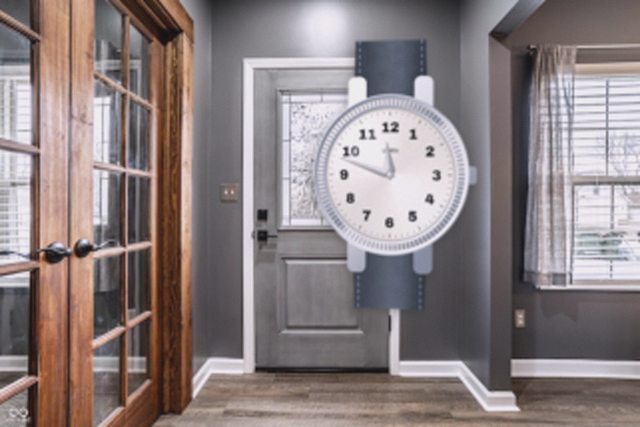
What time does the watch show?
11:48
